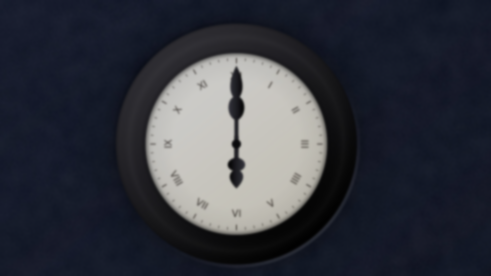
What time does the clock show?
6:00
